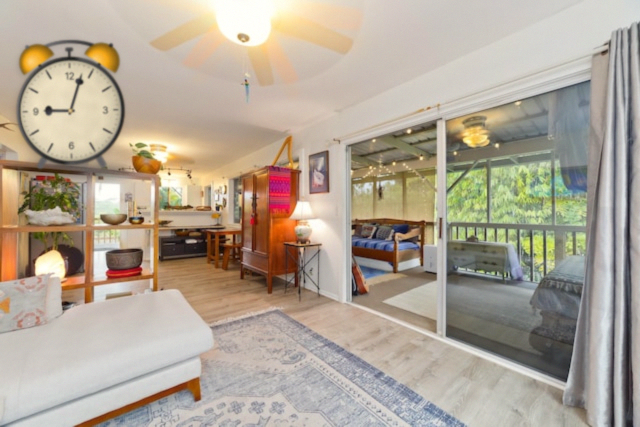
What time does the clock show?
9:03
